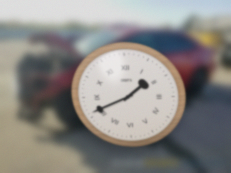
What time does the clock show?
1:41
